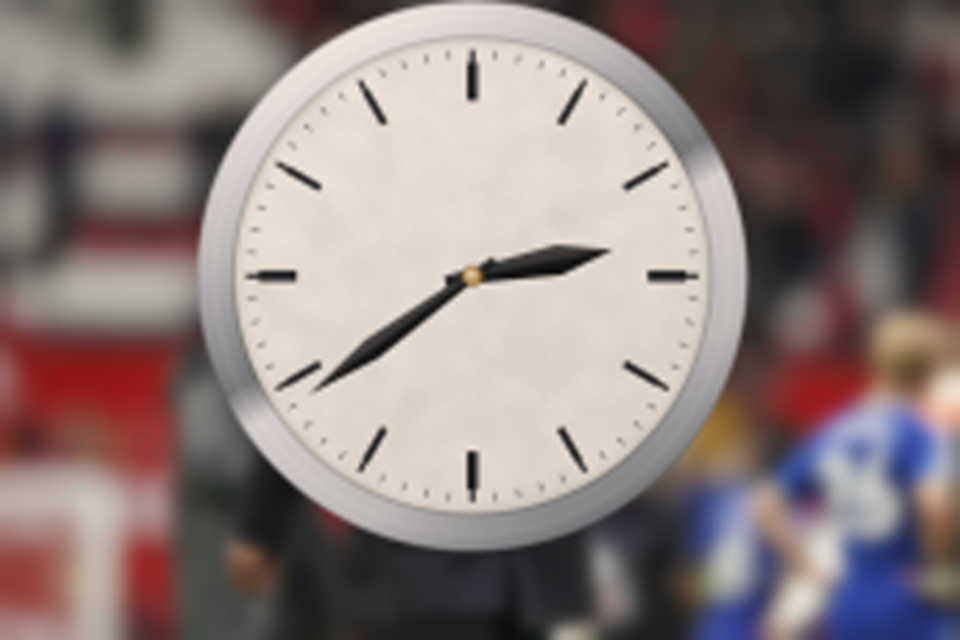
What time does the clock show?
2:39
